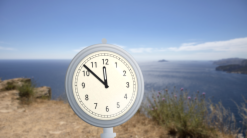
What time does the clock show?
11:52
